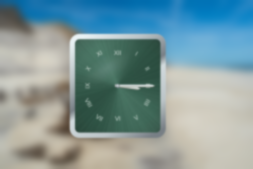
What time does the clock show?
3:15
